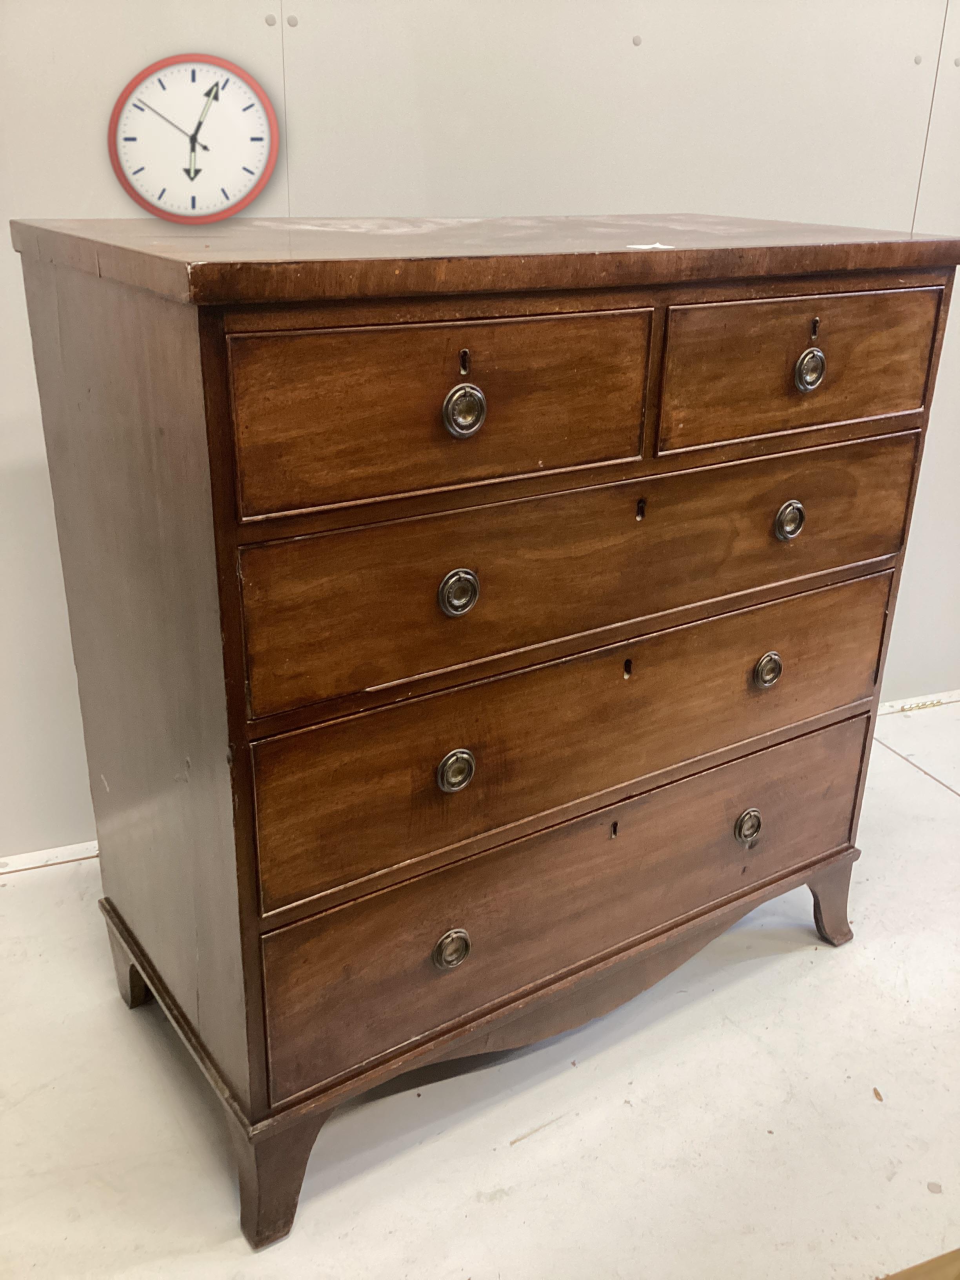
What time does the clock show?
6:03:51
